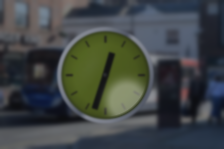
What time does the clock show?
12:33
